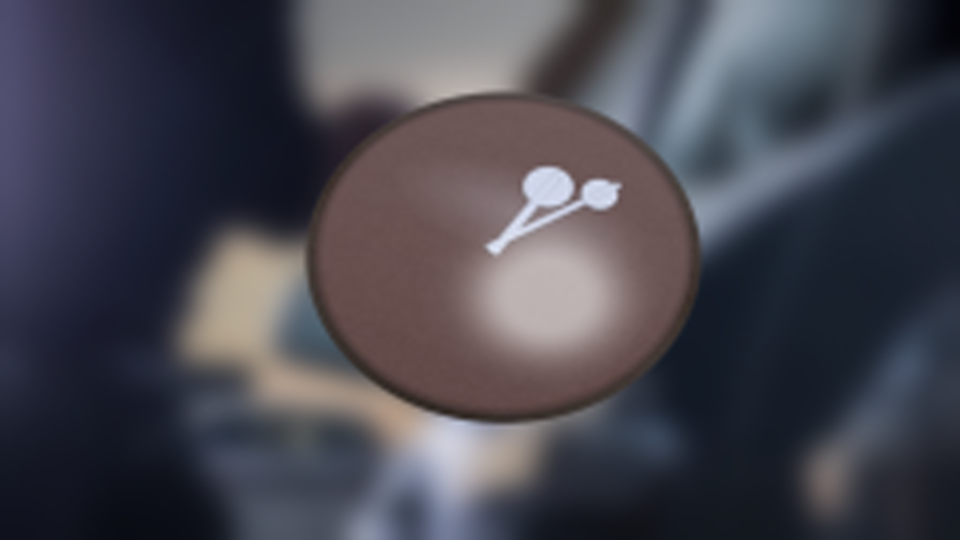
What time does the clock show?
1:10
